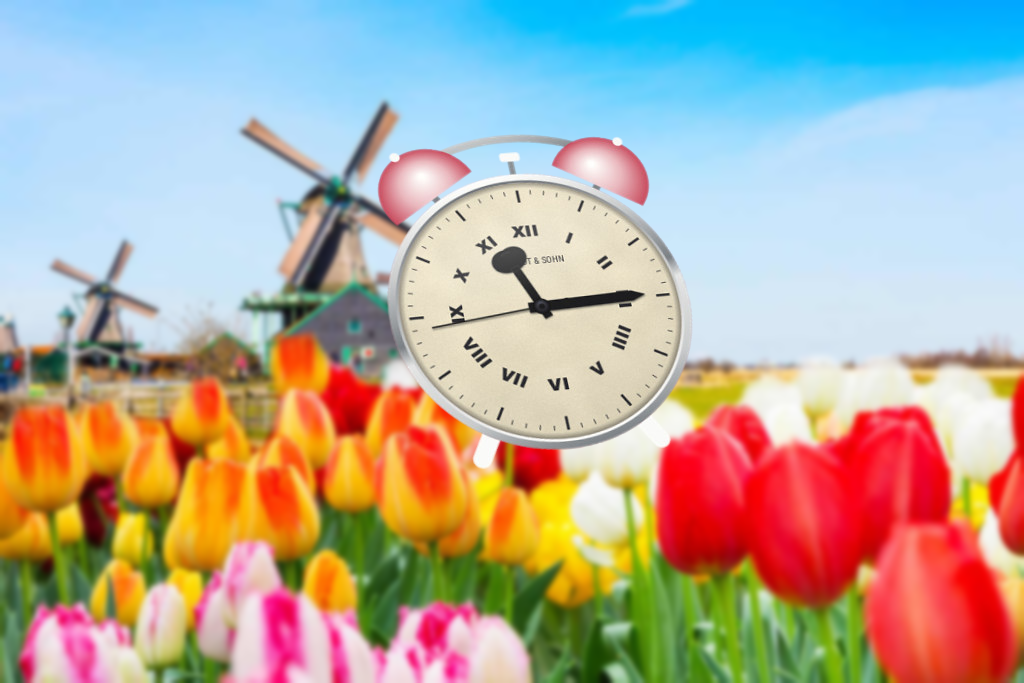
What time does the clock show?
11:14:44
